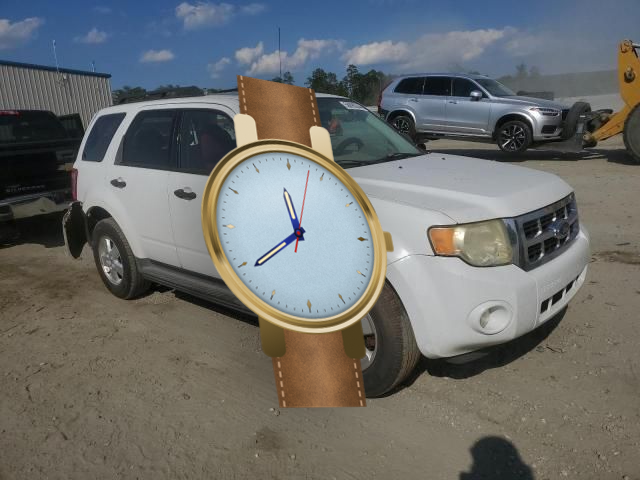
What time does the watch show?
11:39:03
